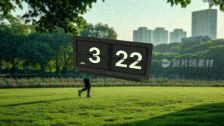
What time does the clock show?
3:22
